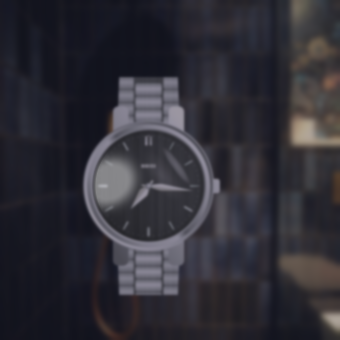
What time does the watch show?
7:16
